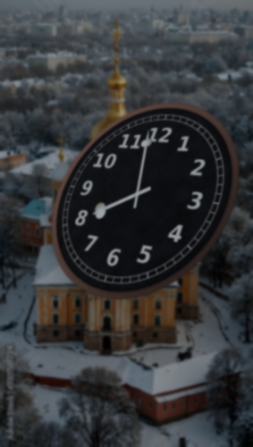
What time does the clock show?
7:58
